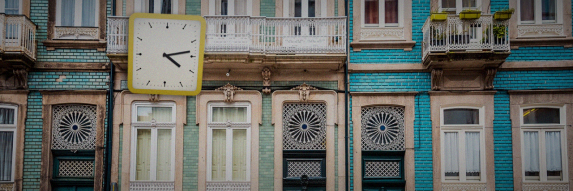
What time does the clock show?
4:13
